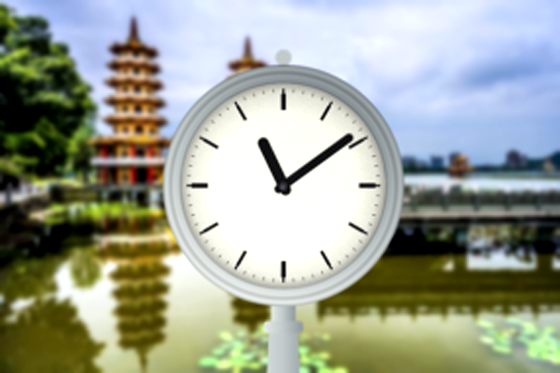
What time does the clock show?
11:09
